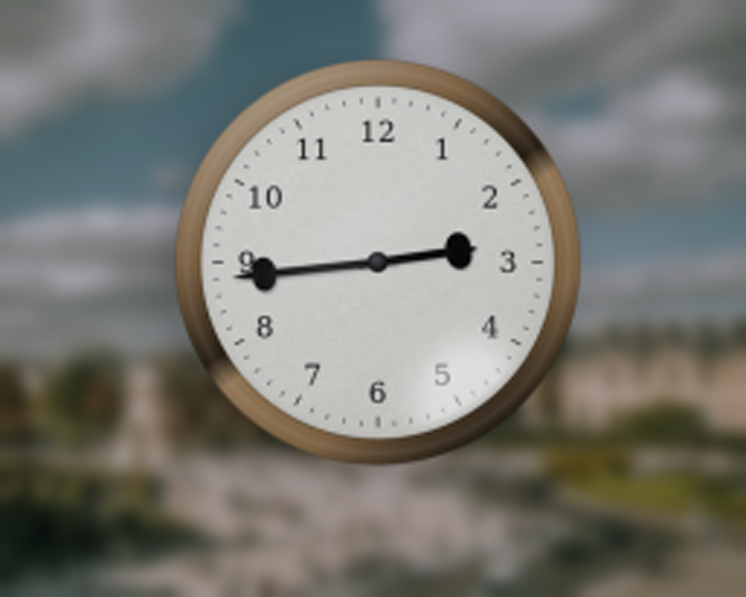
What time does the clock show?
2:44
